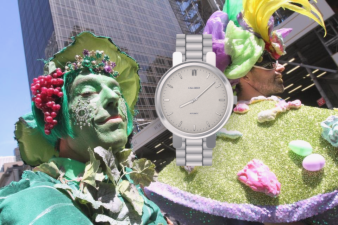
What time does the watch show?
8:08
